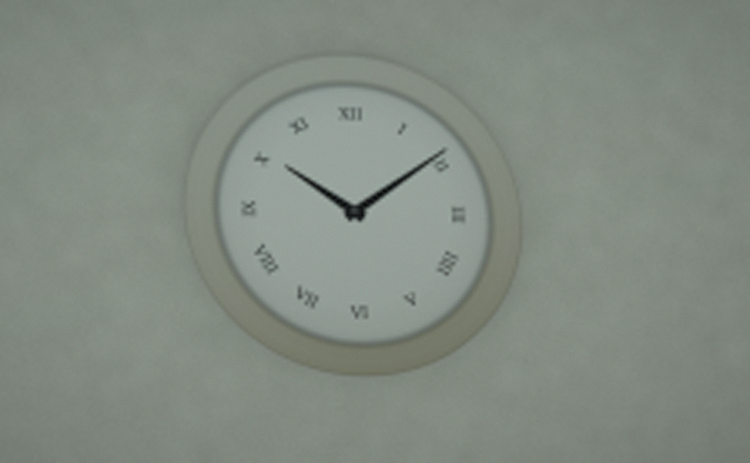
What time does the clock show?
10:09
